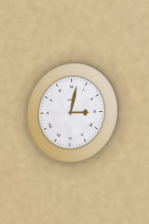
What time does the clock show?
3:02
